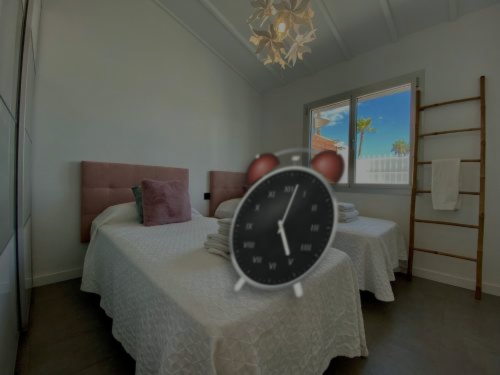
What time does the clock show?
5:02
